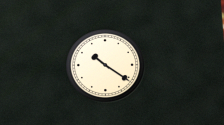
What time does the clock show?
10:21
